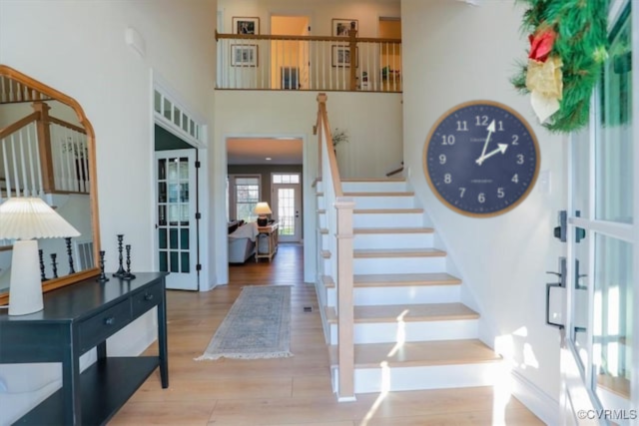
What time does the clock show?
2:03
